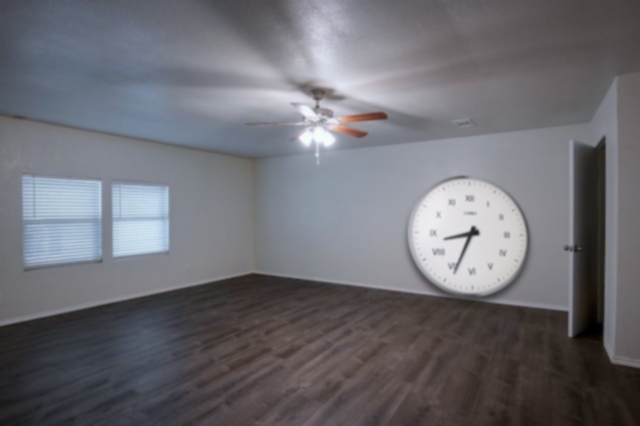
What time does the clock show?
8:34
